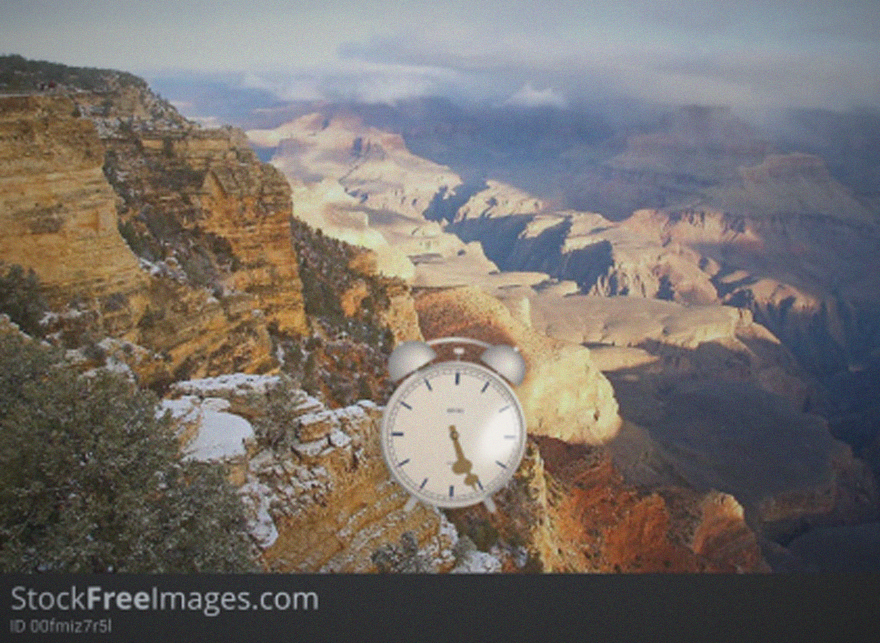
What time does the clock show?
5:26
